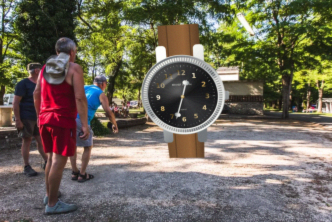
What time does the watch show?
12:33
